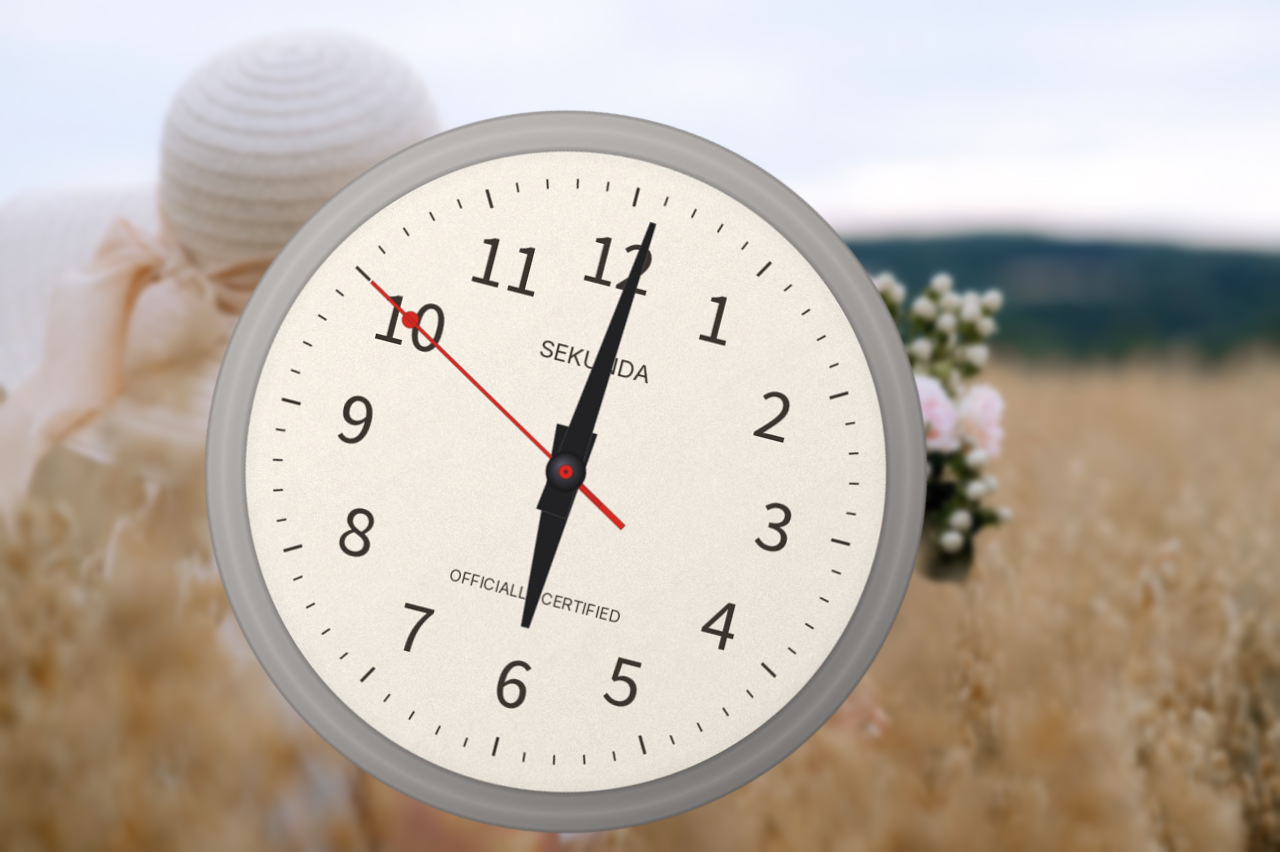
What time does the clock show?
6:00:50
